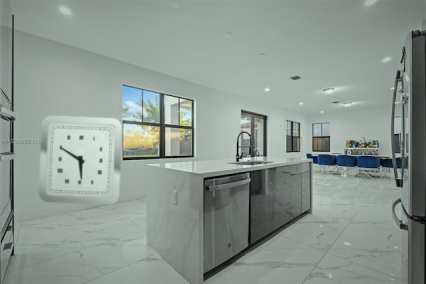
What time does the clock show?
5:50
